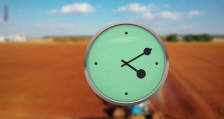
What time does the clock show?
4:10
